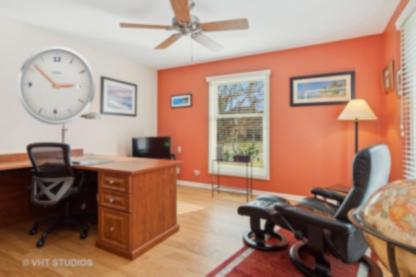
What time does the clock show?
2:52
